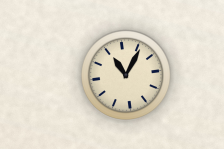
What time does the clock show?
11:06
